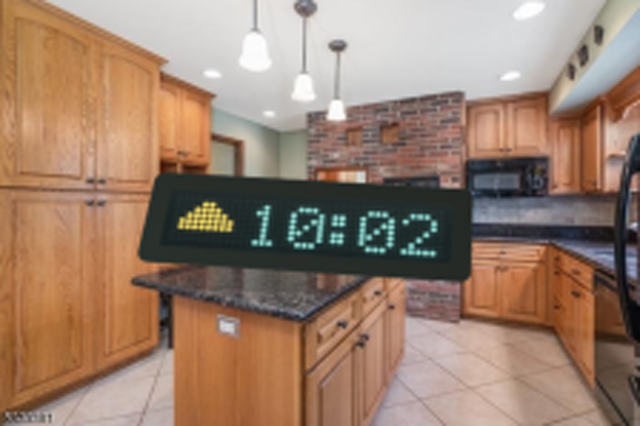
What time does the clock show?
10:02
